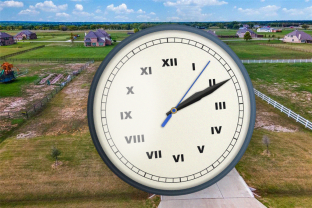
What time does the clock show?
2:11:07
